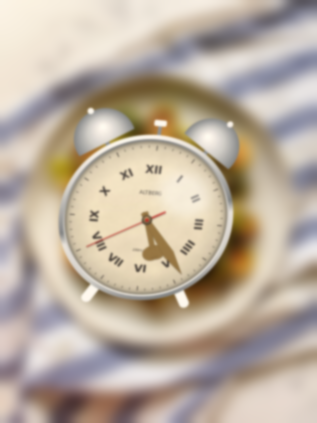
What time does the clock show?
5:23:40
